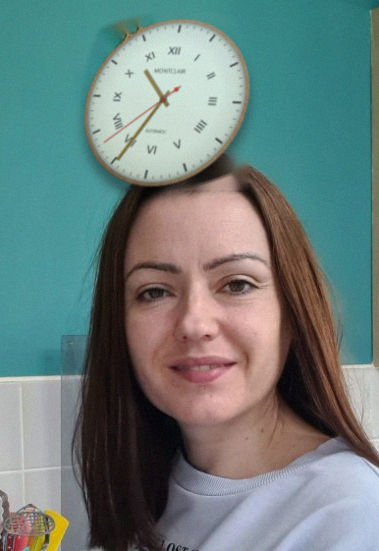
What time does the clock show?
10:34:38
